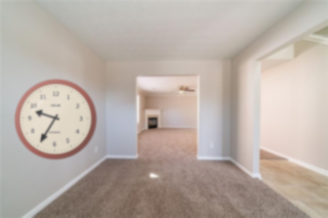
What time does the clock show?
9:35
